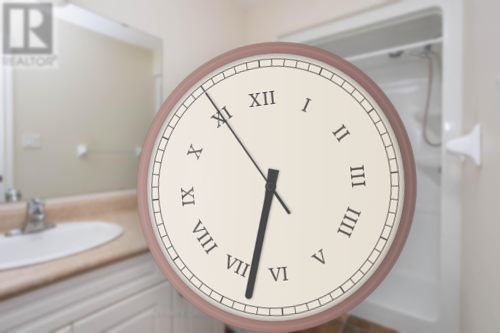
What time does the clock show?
6:32:55
